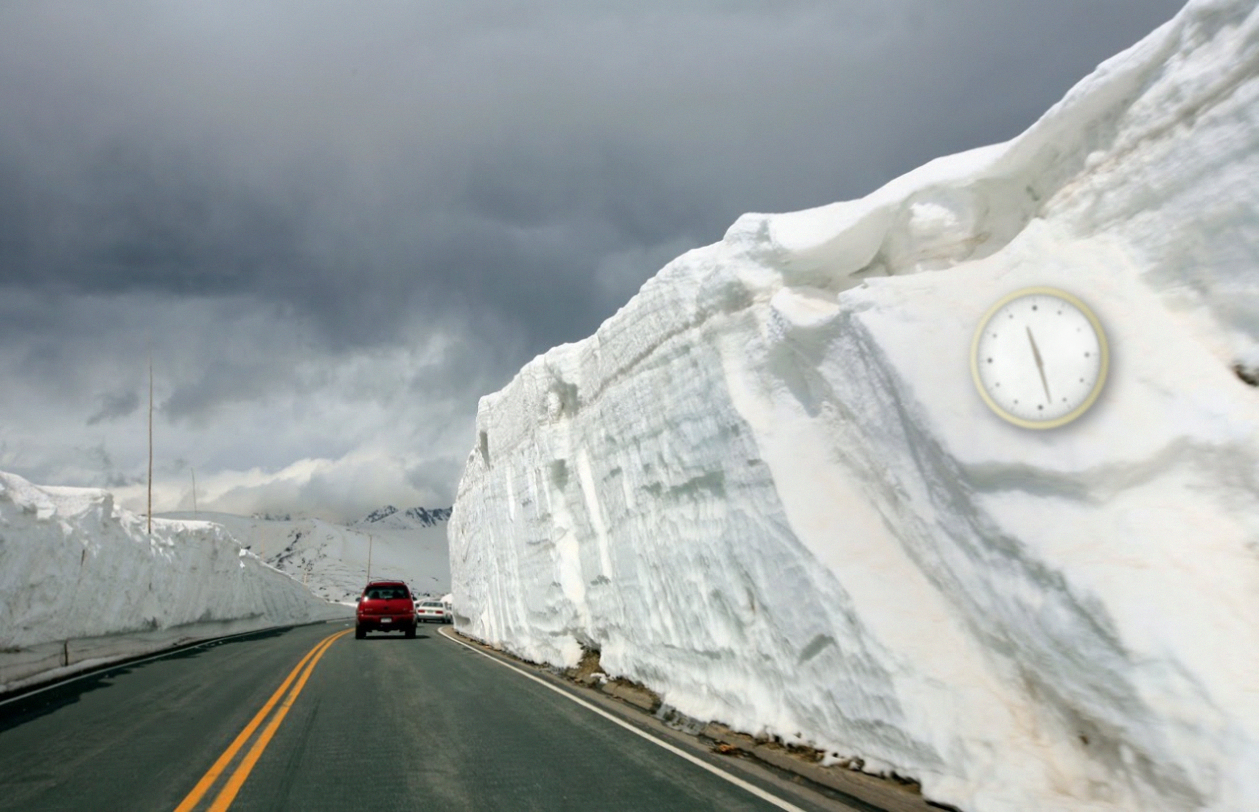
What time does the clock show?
11:28
